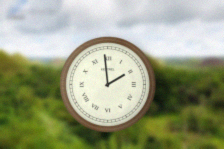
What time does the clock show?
1:59
